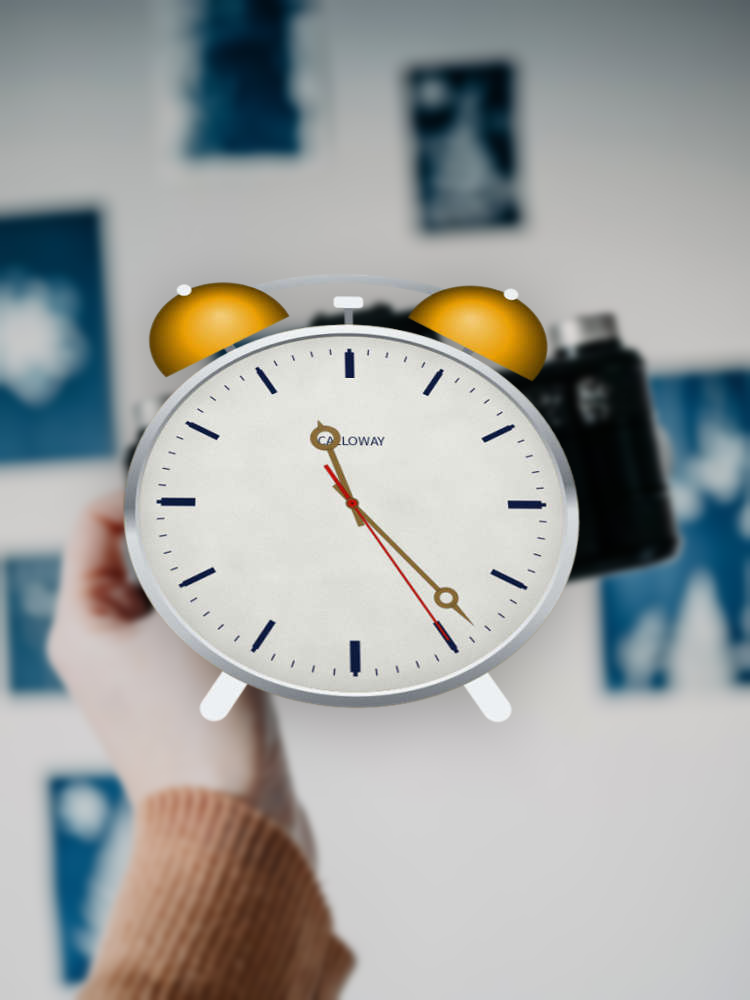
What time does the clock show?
11:23:25
